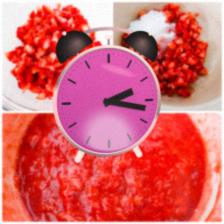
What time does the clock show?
2:17
